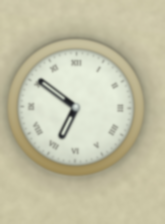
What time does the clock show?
6:51
